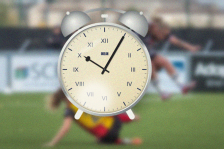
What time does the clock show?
10:05
